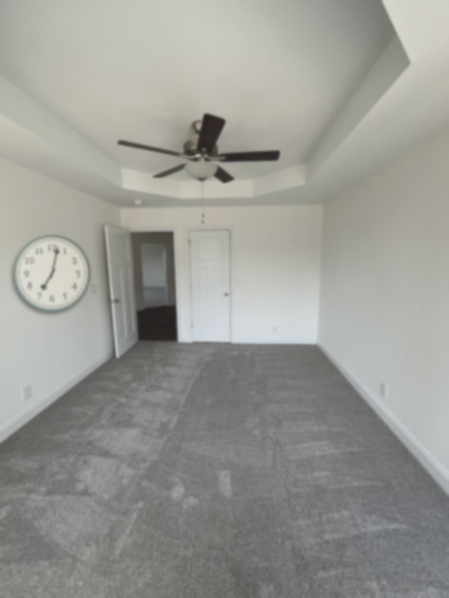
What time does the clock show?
7:02
